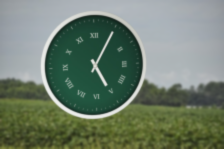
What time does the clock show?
5:05
